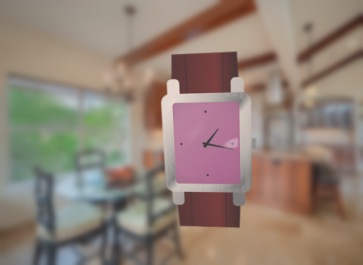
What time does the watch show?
1:17
